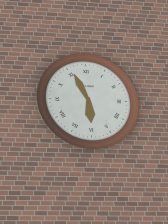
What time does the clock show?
5:56
